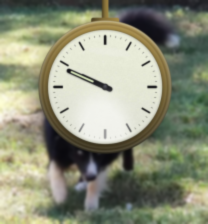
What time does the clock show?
9:49
